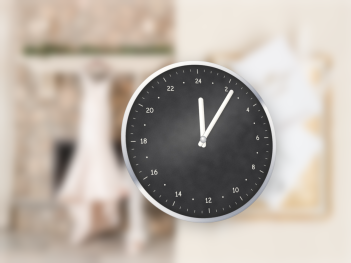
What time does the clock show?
0:06
